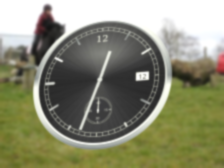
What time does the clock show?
12:33
